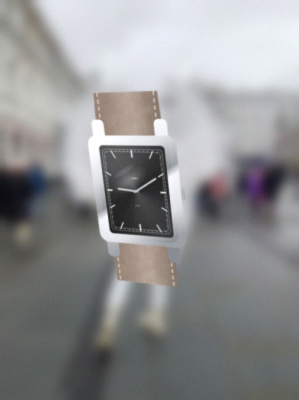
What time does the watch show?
9:10
